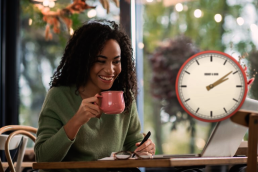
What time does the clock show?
2:09
